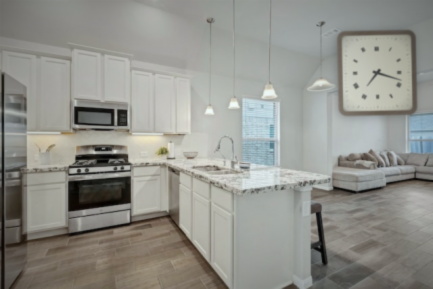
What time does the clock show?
7:18
